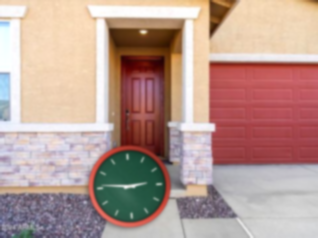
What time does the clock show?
2:46
